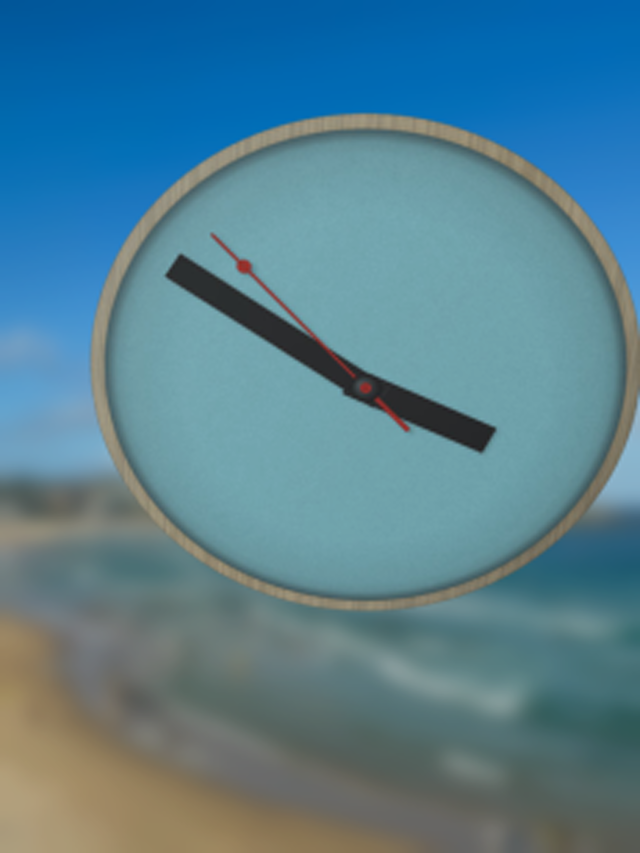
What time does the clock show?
3:50:53
